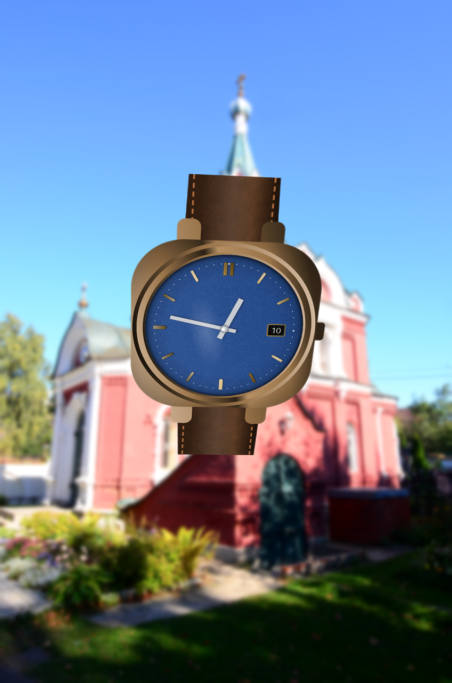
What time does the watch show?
12:47
